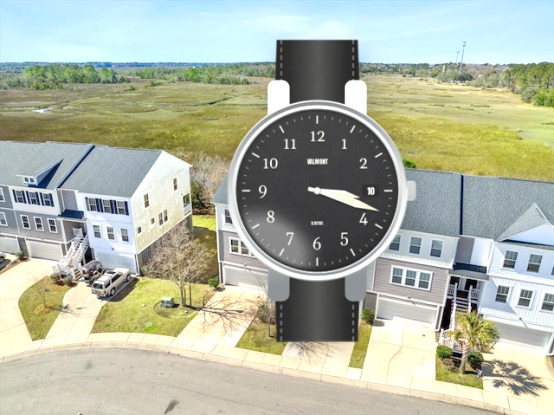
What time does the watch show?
3:18
